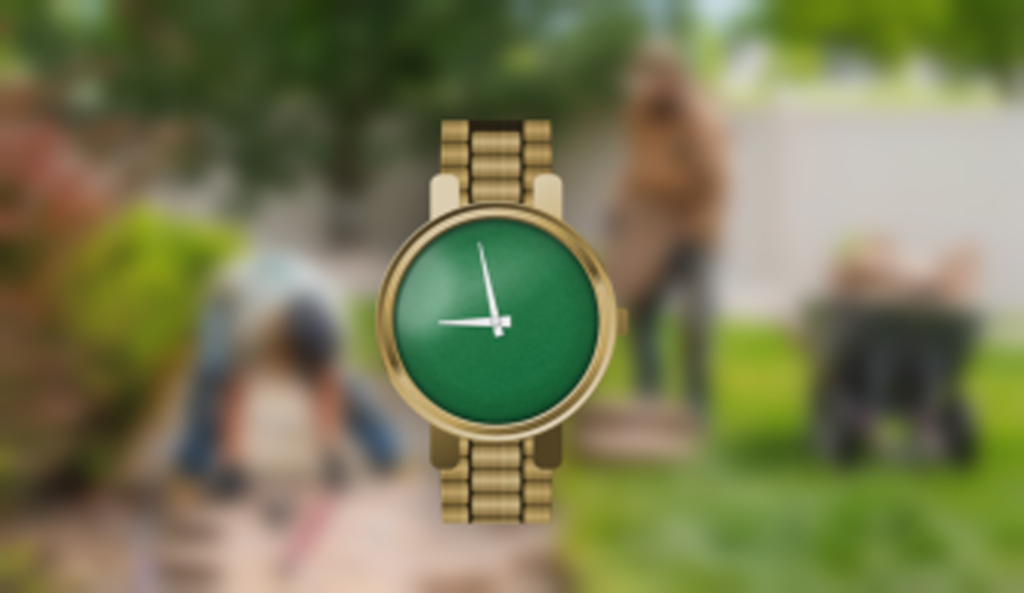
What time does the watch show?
8:58
